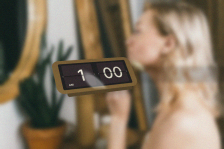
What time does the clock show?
1:00
